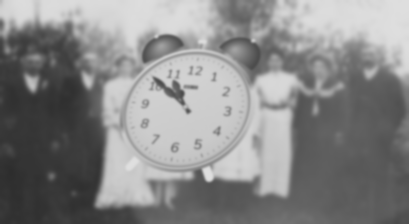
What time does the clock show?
10:51
